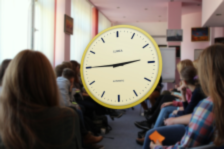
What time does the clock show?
2:45
